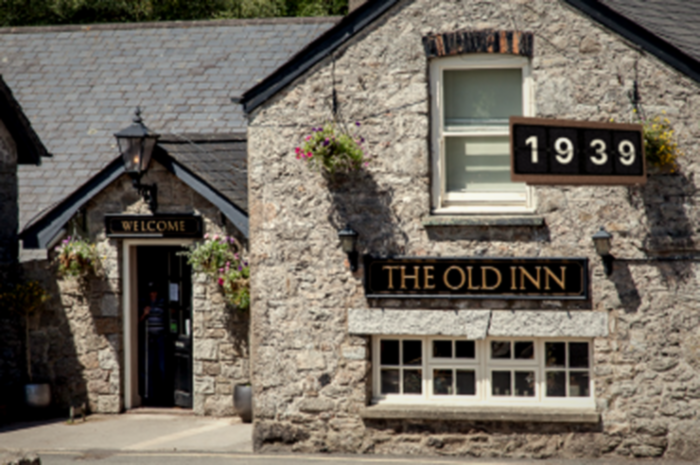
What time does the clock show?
19:39
